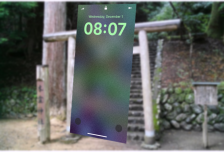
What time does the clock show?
8:07
